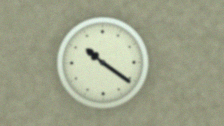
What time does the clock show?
10:21
